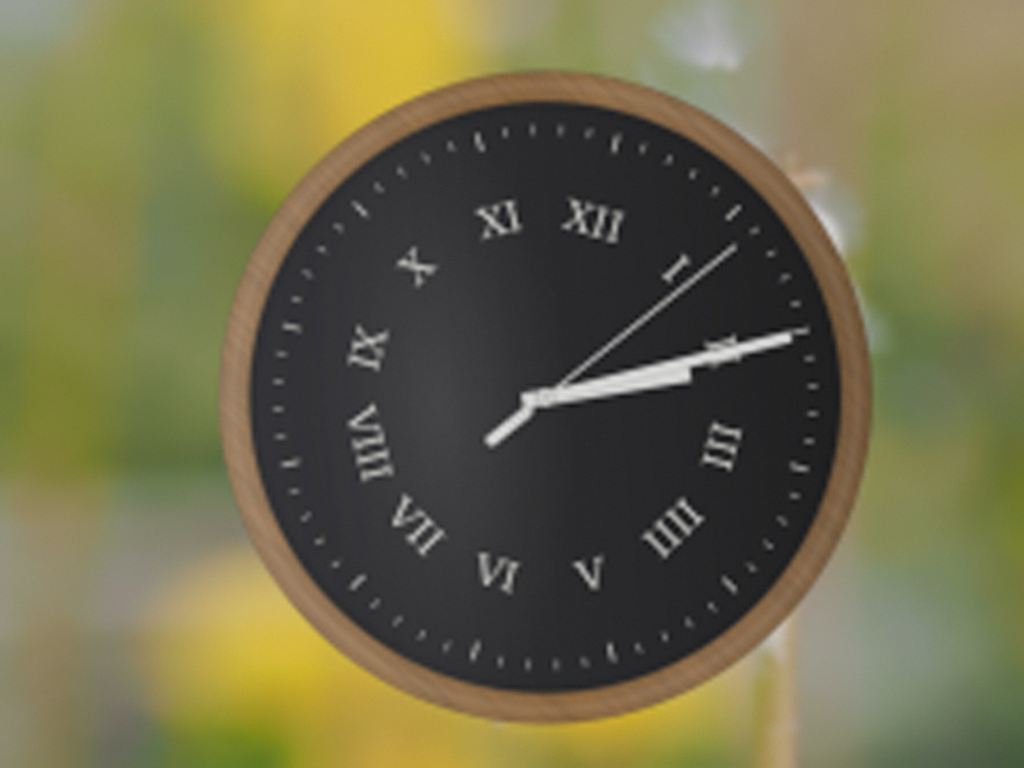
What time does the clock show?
2:10:06
